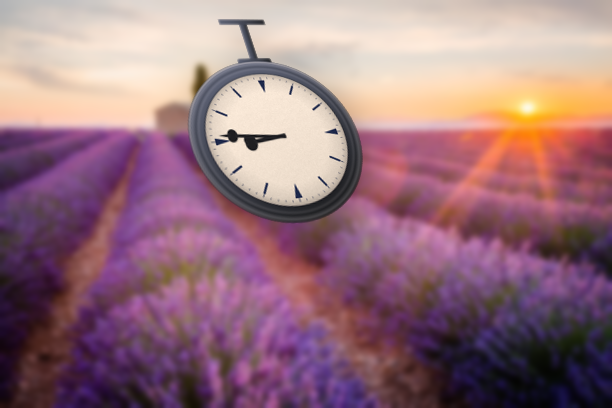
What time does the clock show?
8:46
